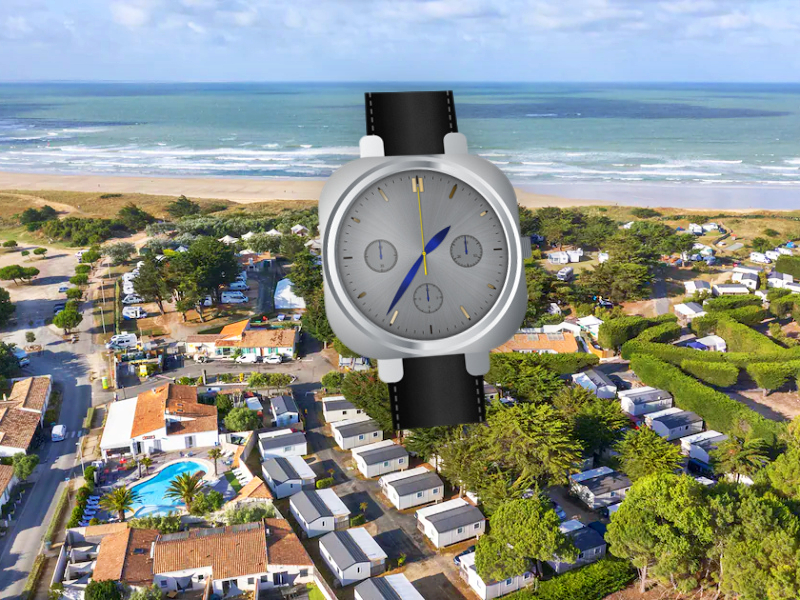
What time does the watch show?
1:36
